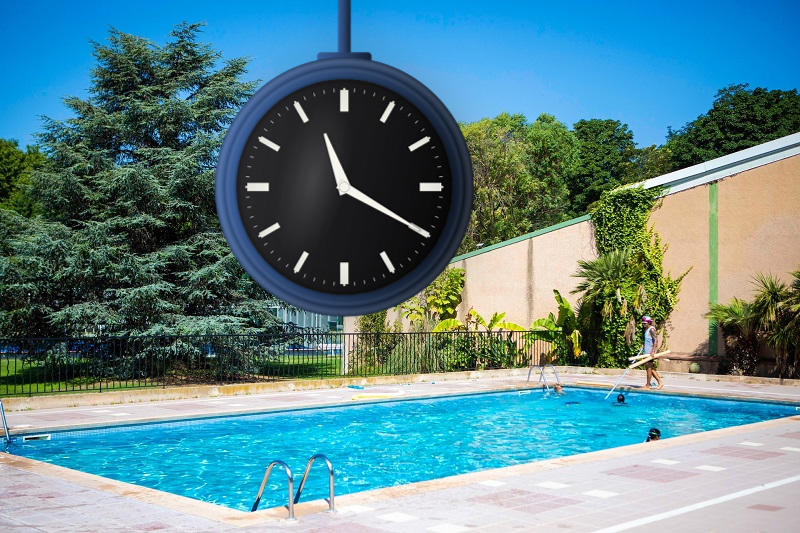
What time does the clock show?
11:20
